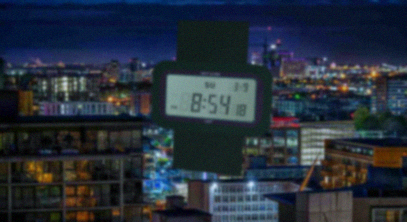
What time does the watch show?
8:54
